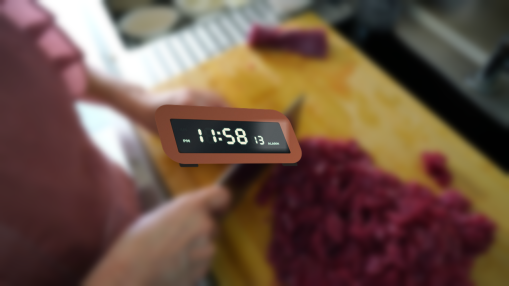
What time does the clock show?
11:58:13
